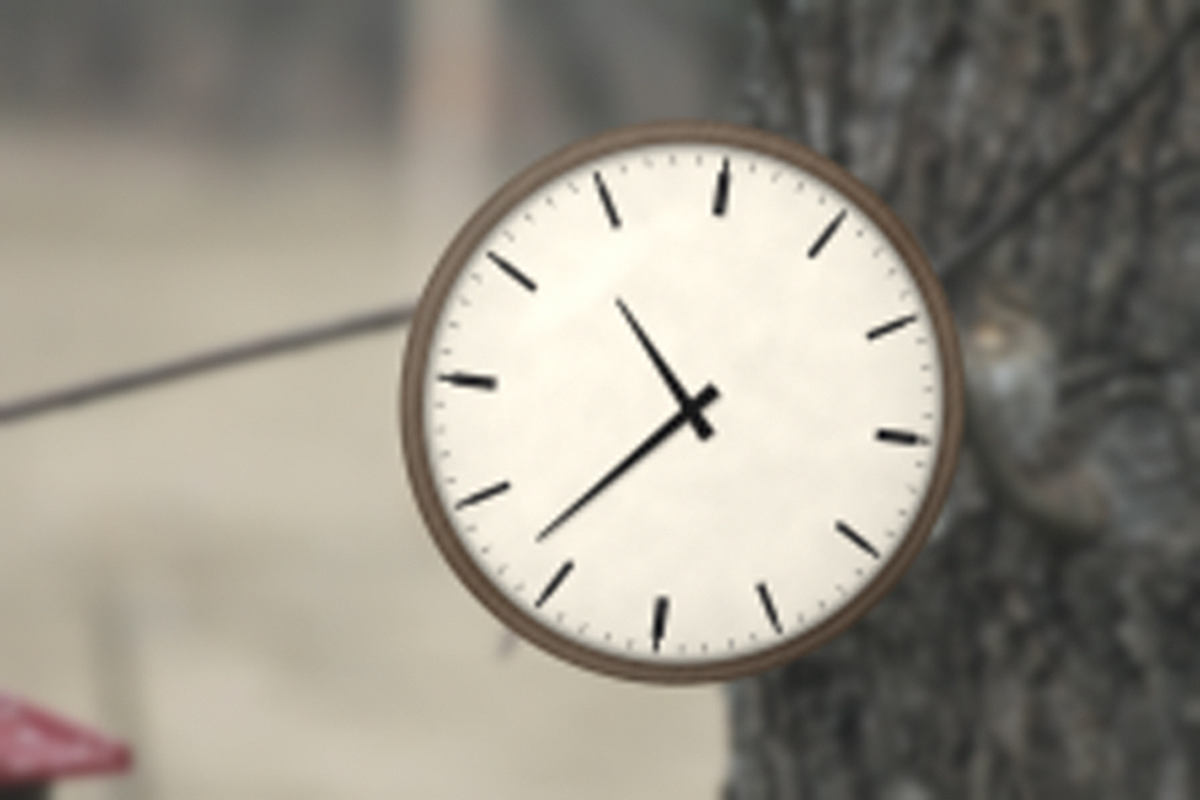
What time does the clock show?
10:37
